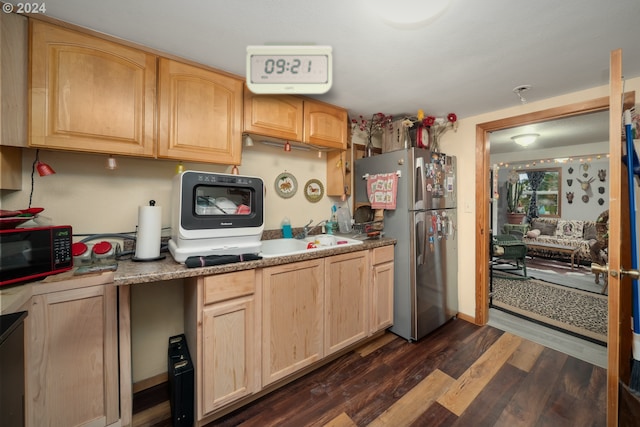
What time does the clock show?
9:21
